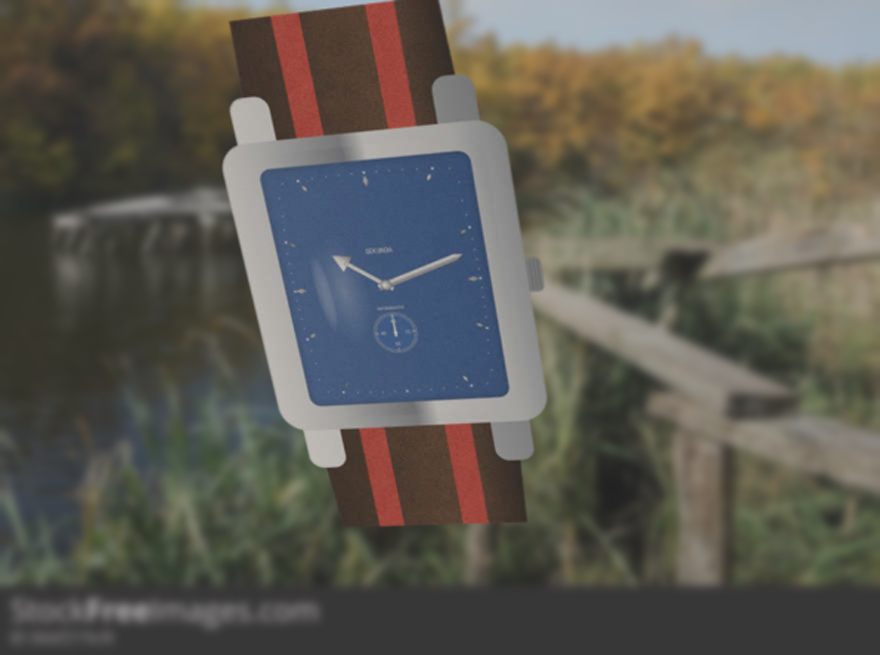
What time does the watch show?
10:12
